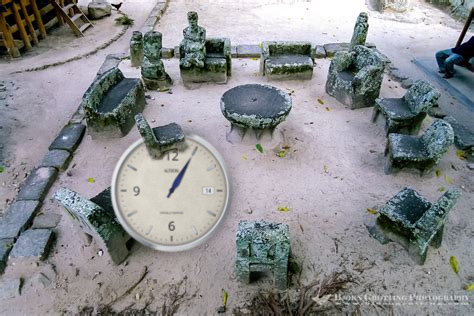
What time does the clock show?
1:05
